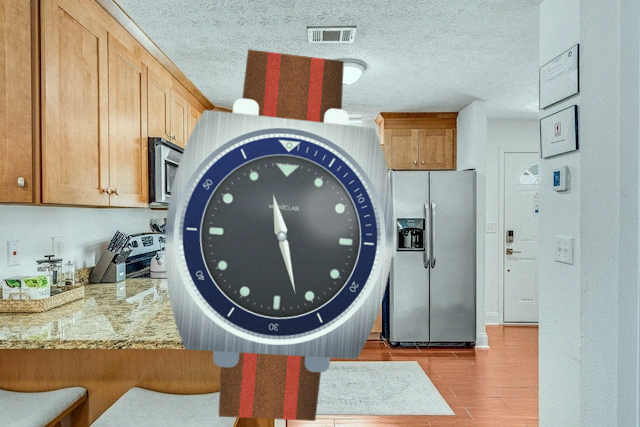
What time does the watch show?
11:27
